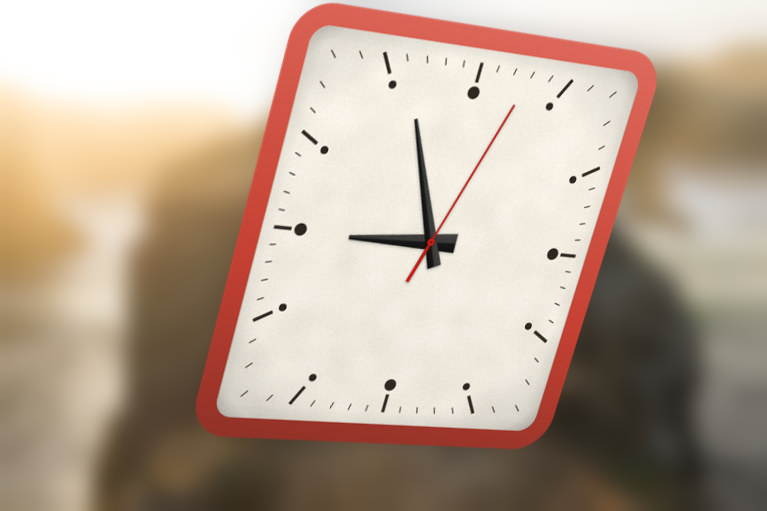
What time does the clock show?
8:56:03
